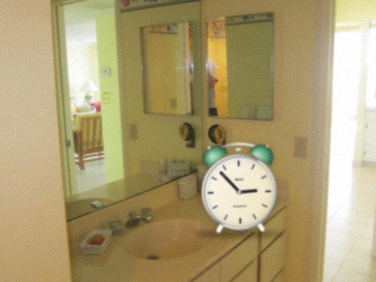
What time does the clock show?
2:53
